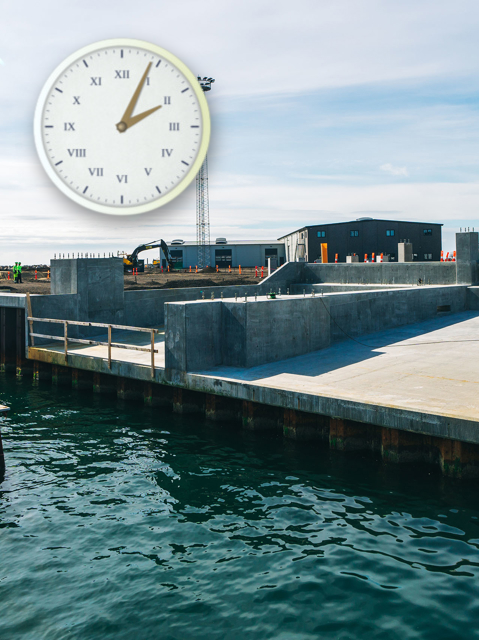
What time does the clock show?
2:04
